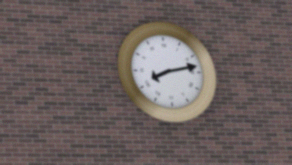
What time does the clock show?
8:13
